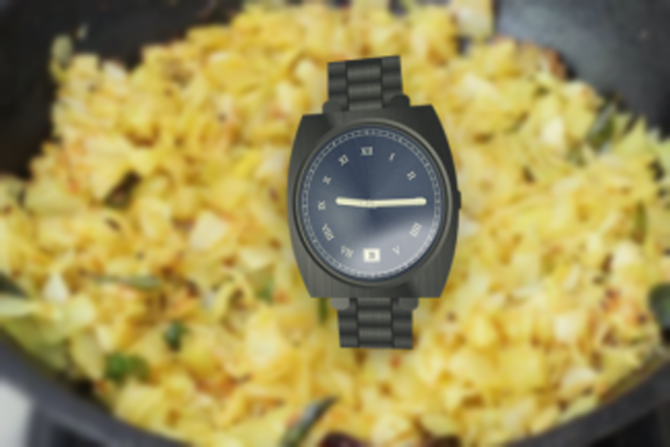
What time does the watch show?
9:15
